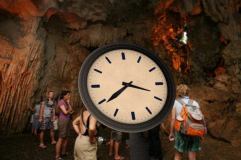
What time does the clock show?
3:39
